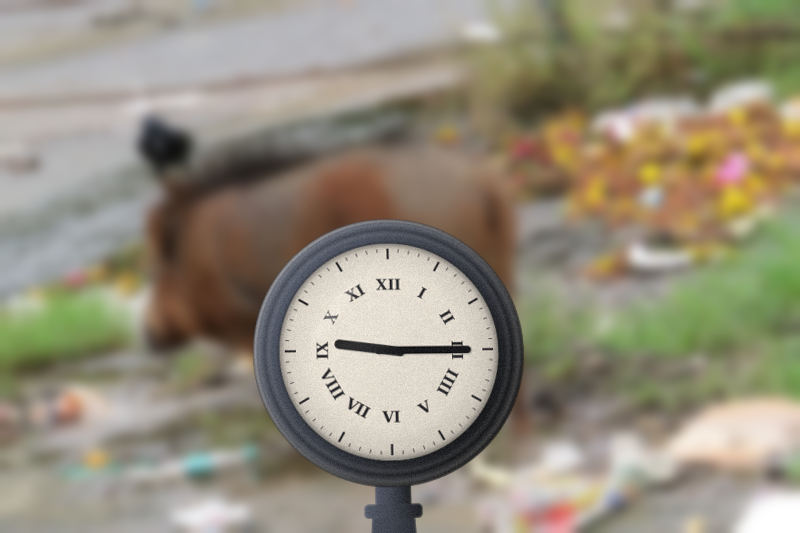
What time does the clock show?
9:15
